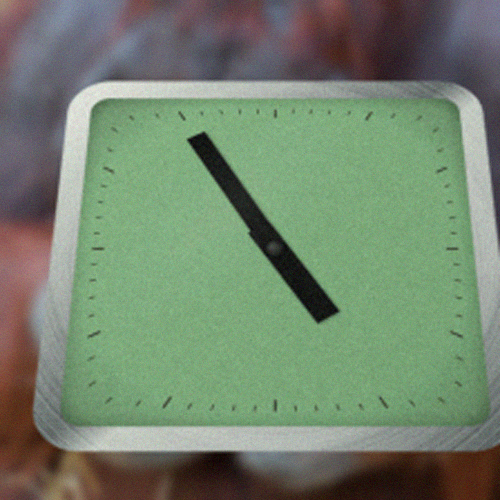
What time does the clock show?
4:55
